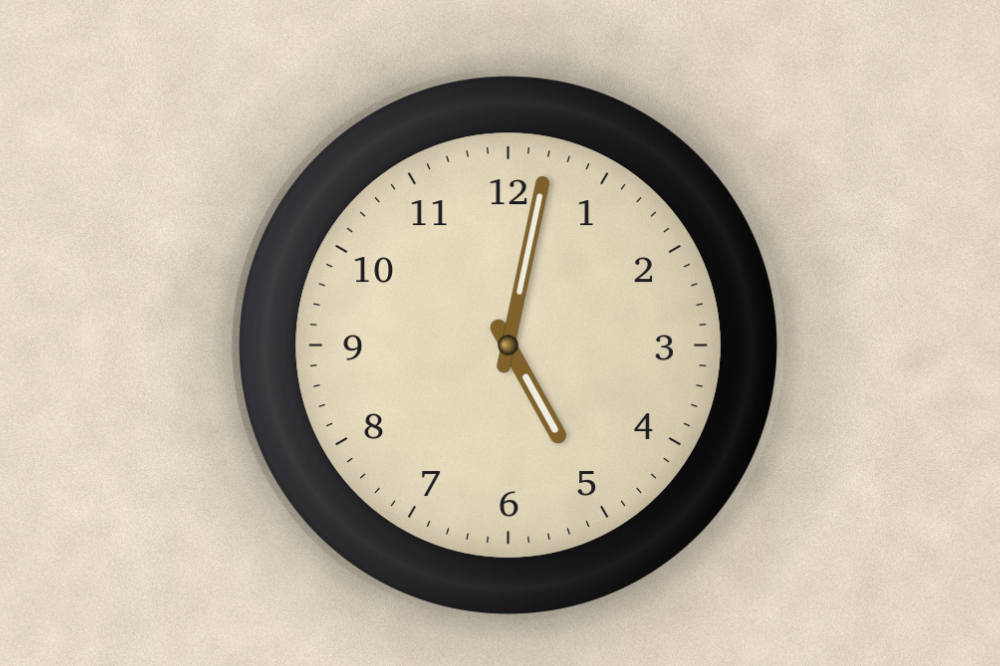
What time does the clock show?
5:02
